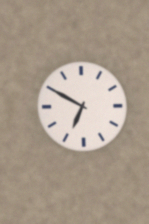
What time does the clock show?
6:50
